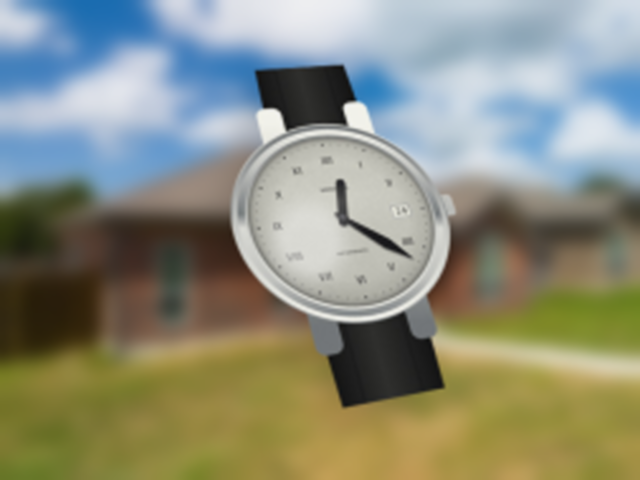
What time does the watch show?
12:22
